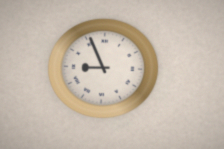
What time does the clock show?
8:56
